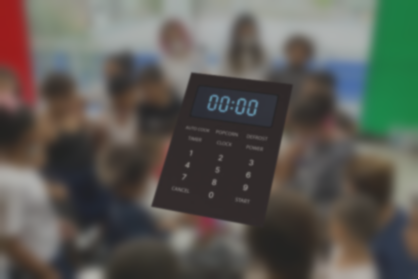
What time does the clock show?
0:00
